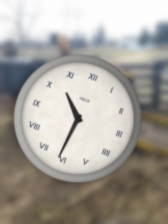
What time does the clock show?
10:31
